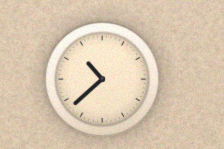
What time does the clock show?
10:38
